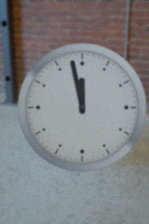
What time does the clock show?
11:58
